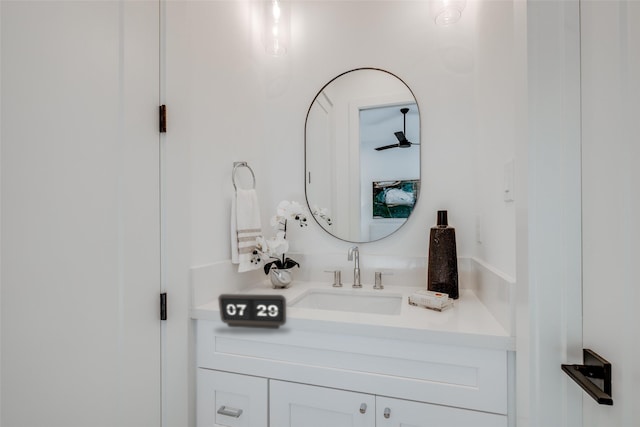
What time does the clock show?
7:29
